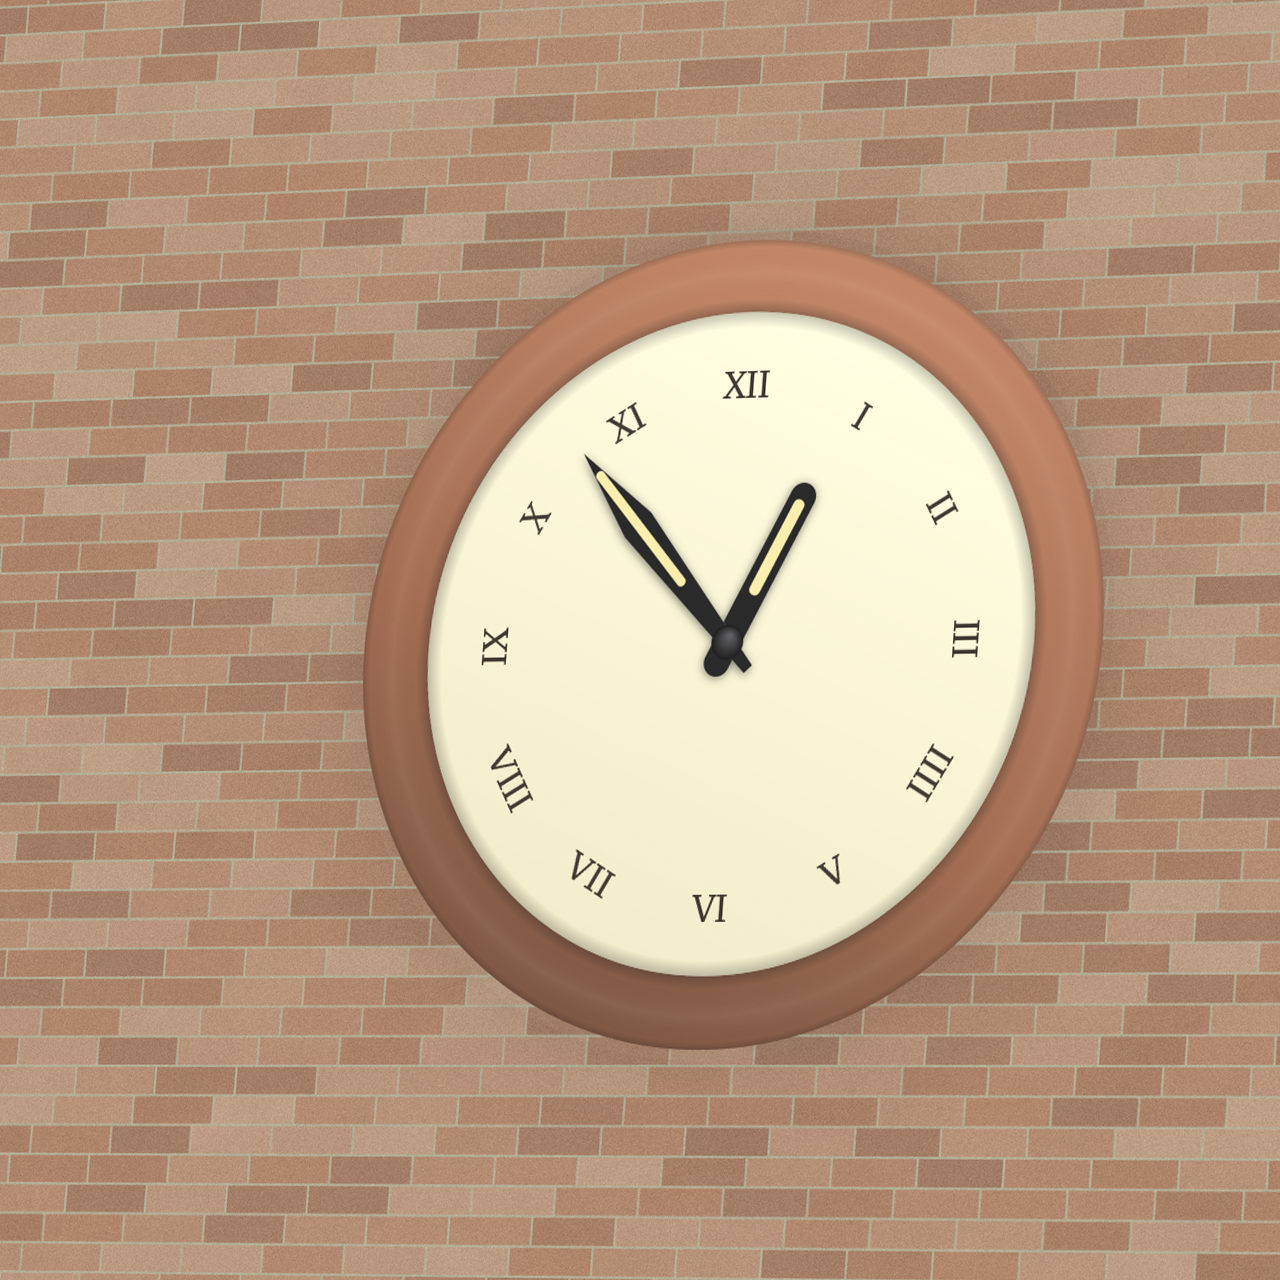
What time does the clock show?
12:53
